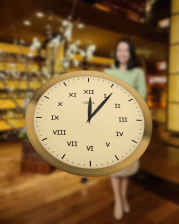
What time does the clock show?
12:06
